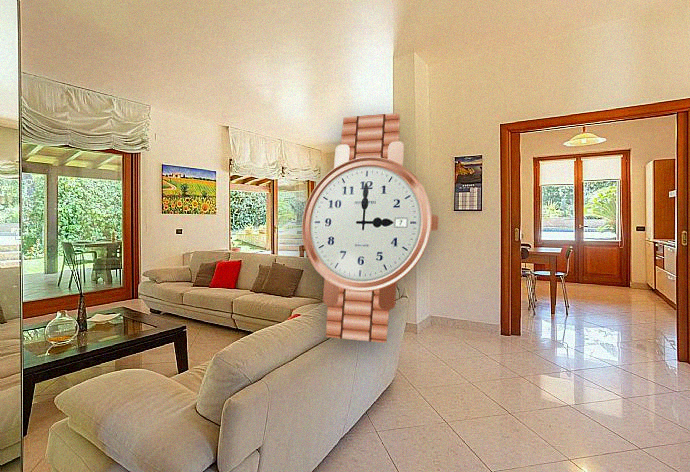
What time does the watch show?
3:00
